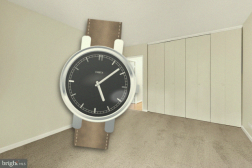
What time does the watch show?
5:08
